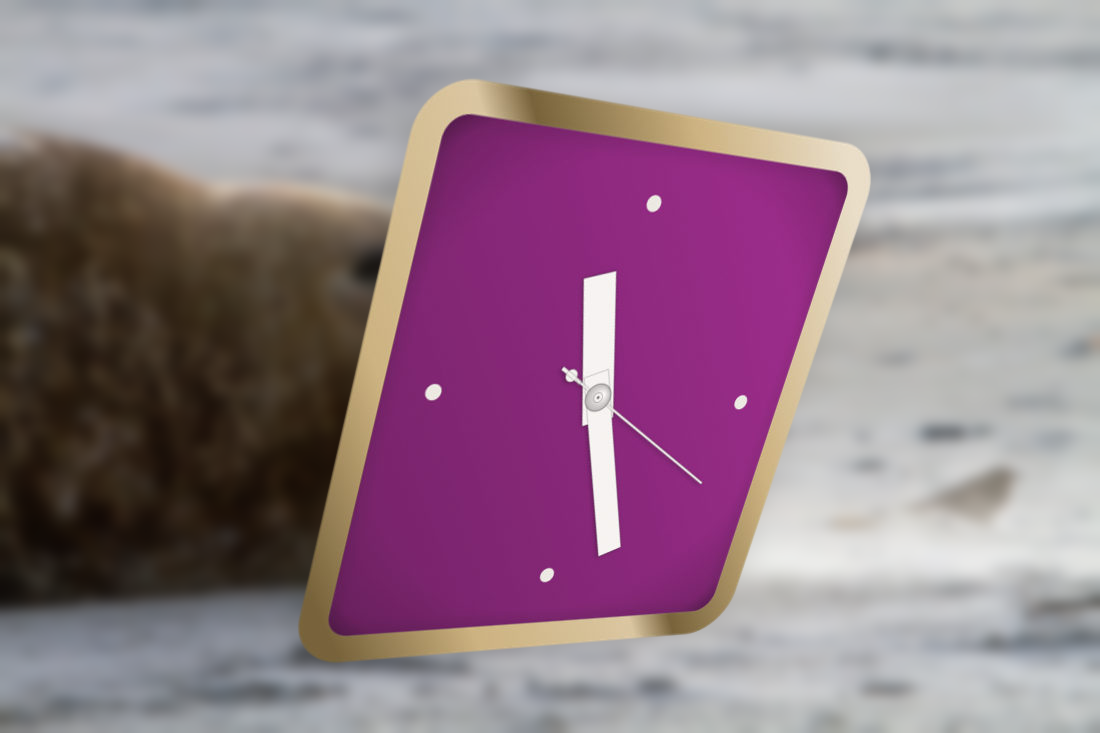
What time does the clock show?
11:26:20
